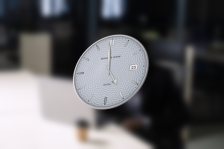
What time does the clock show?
4:59
